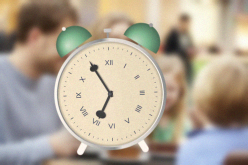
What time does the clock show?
6:55
